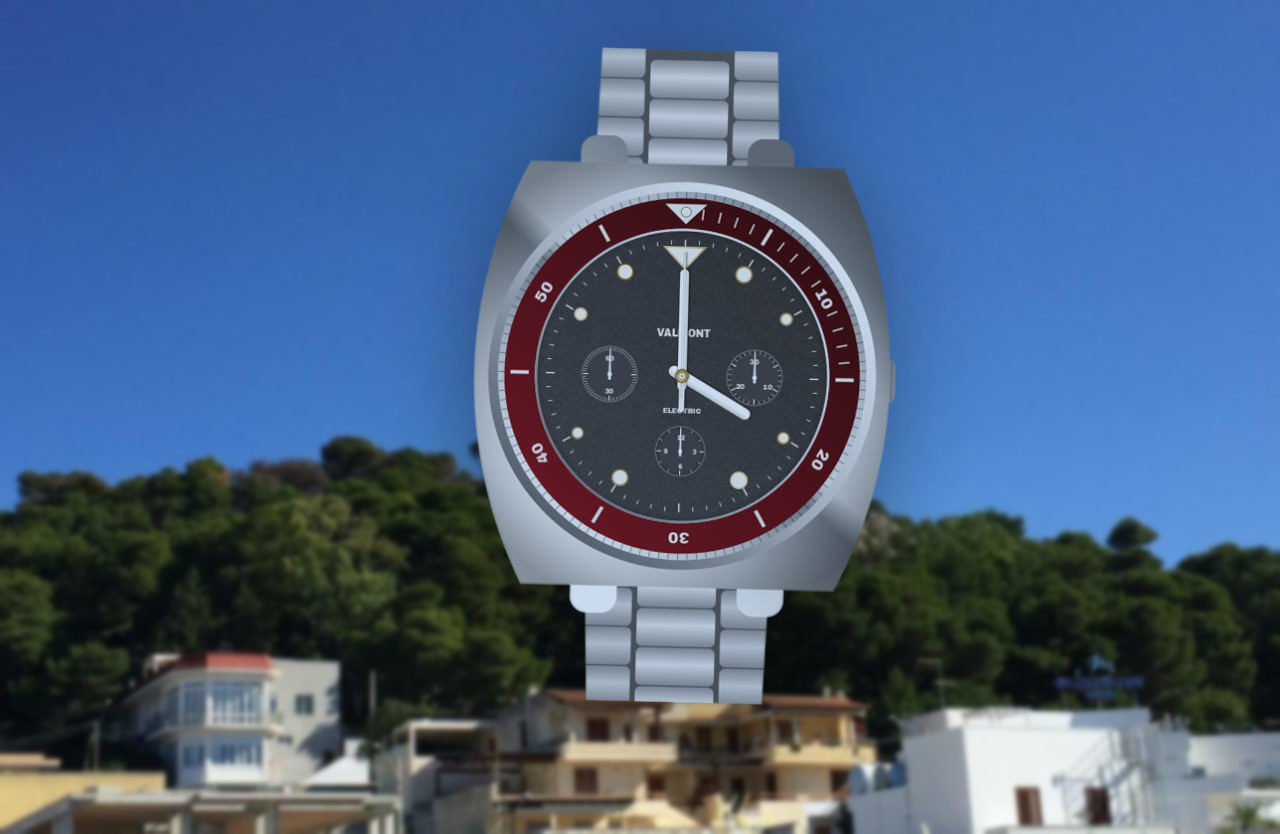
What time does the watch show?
4:00
